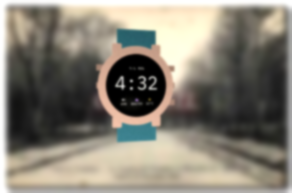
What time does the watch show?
4:32
